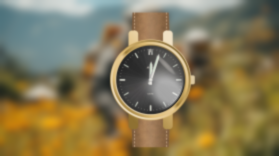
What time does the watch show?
12:03
